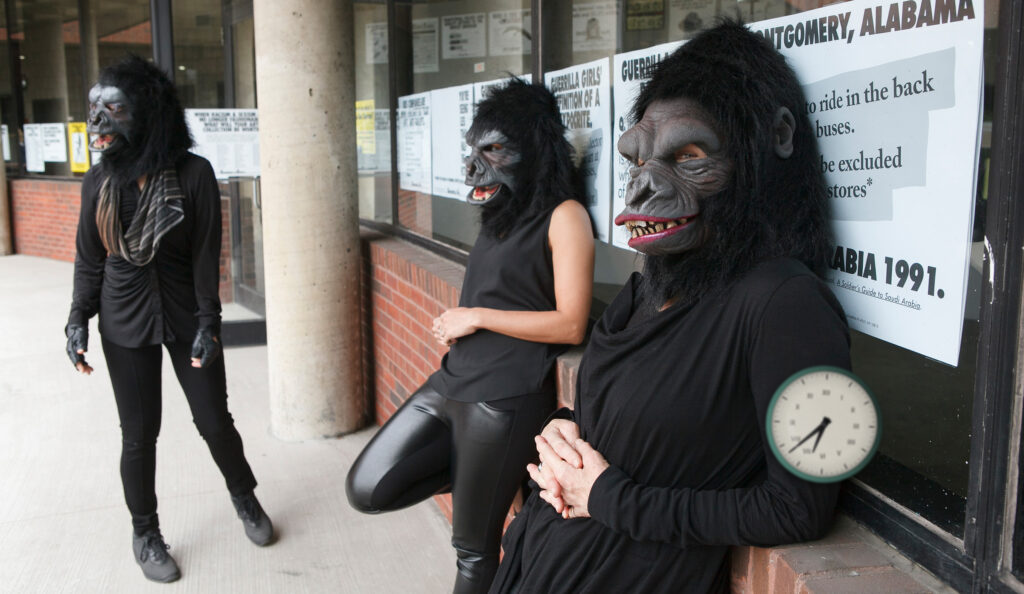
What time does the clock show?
6:38
